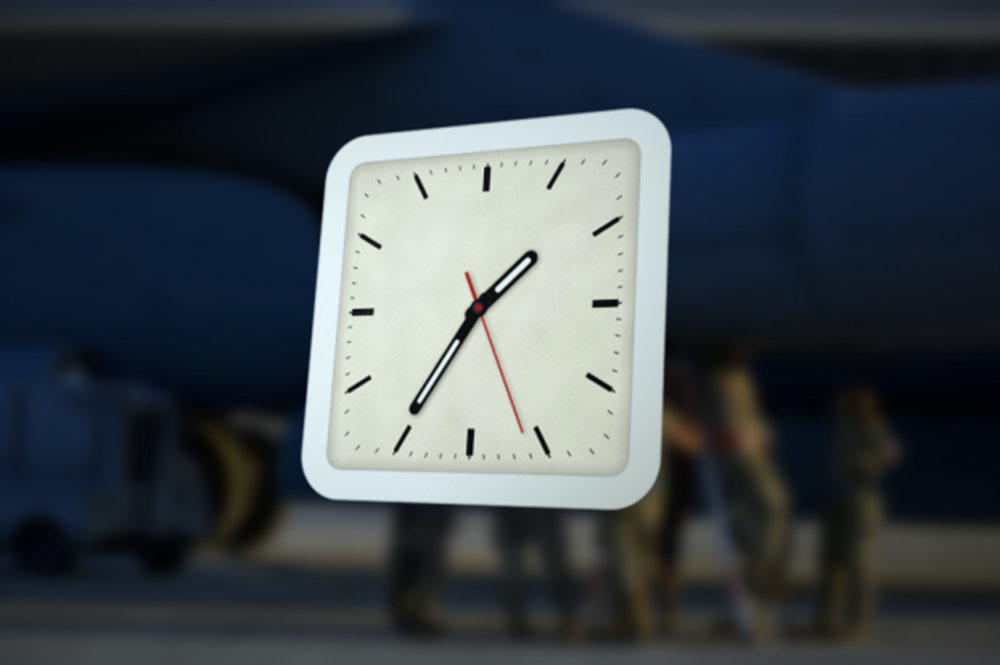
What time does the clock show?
1:35:26
